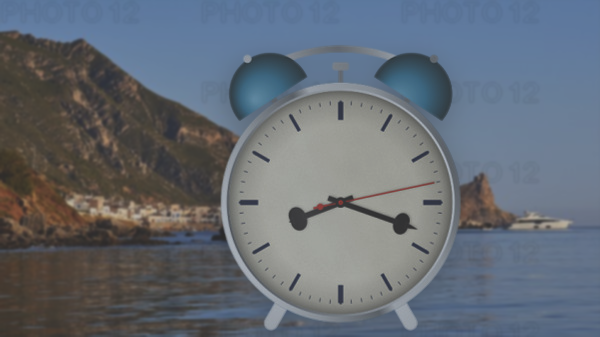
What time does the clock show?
8:18:13
